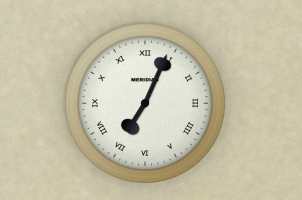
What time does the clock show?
7:04
